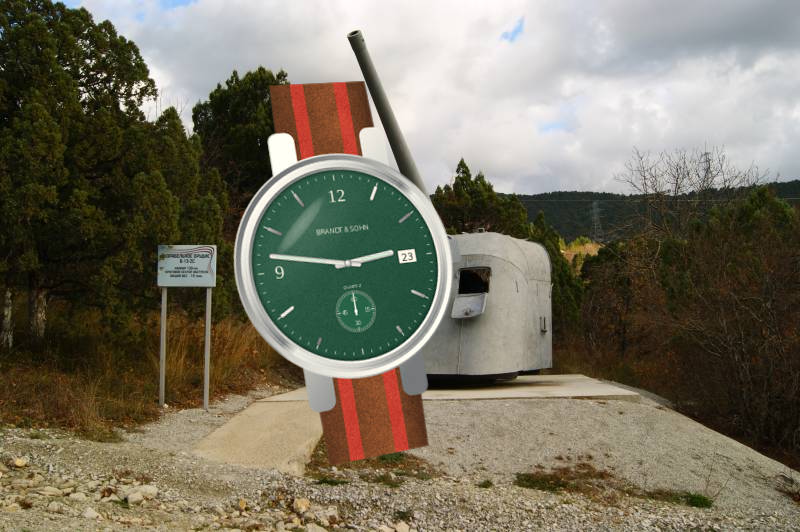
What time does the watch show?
2:47
